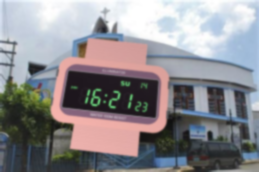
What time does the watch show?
16:21
